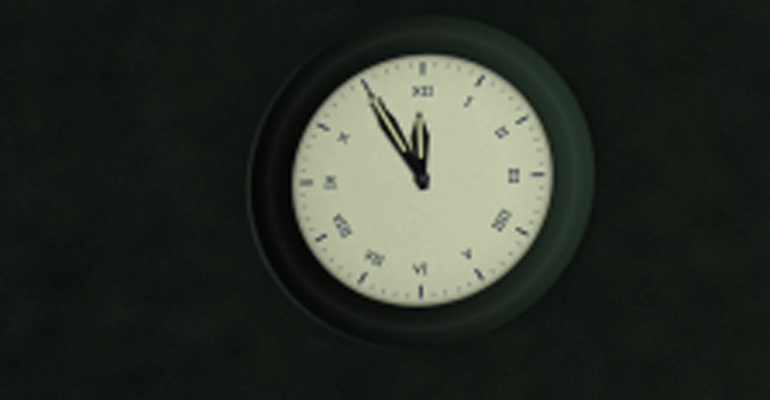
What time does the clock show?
11:55
